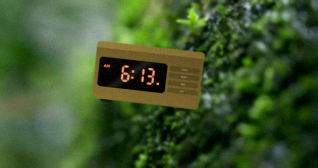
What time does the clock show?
6:13
